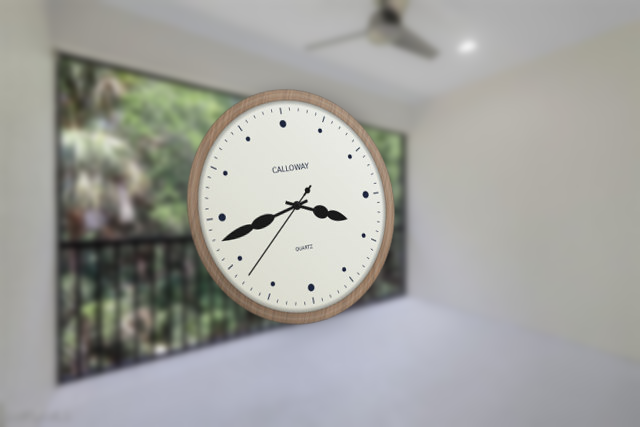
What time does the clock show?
3:42:38
